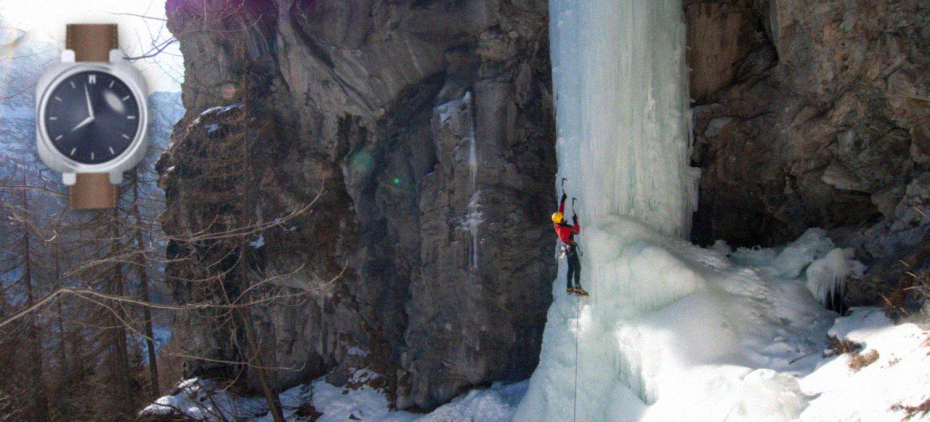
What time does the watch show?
7:58
